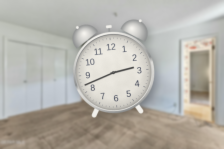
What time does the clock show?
2:42
